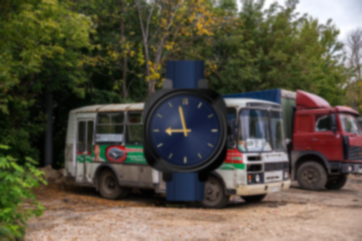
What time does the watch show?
8:58
